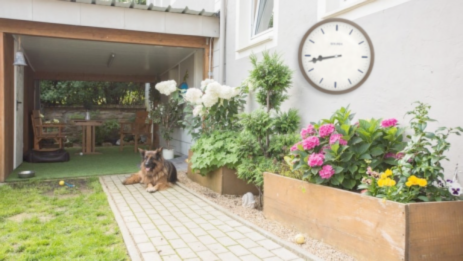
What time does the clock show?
8:43
